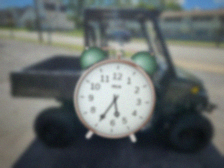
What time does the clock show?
5:35
